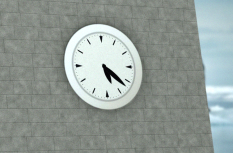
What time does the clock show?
5:22
